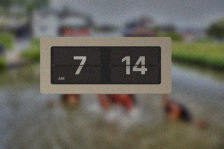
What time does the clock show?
7:14
